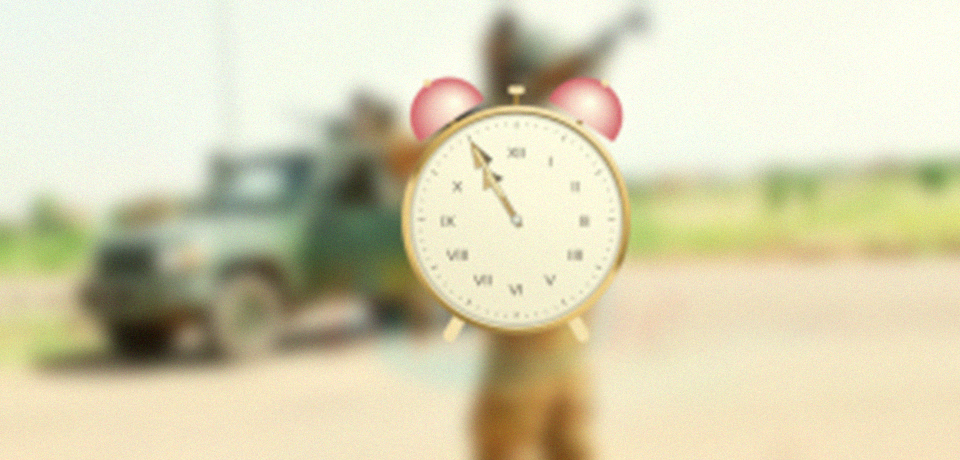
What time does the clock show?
10:55
